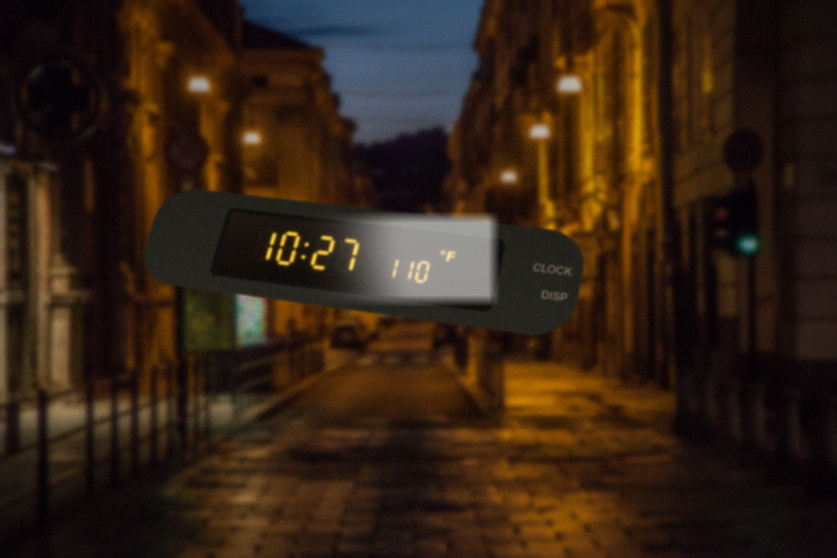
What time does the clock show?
10:27
